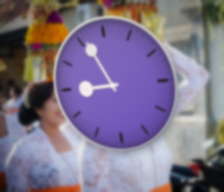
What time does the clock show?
8:56
